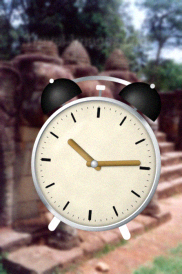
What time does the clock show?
10:14
